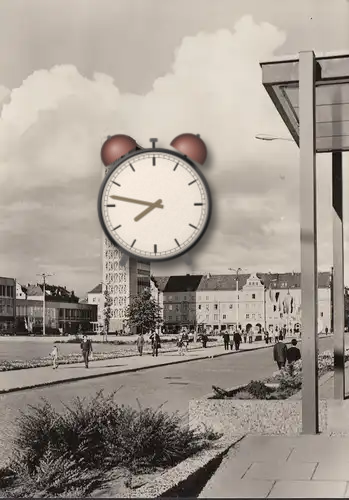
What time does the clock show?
7:47
